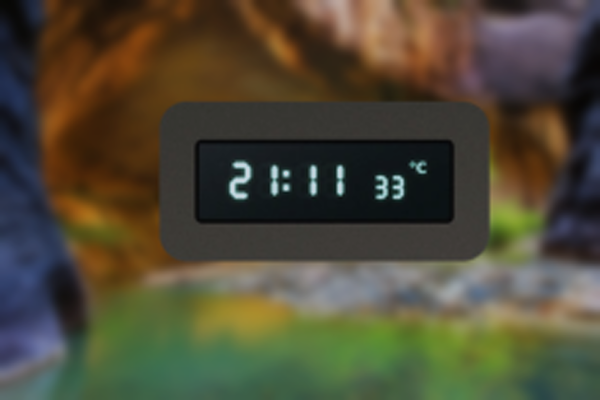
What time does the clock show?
21:11
